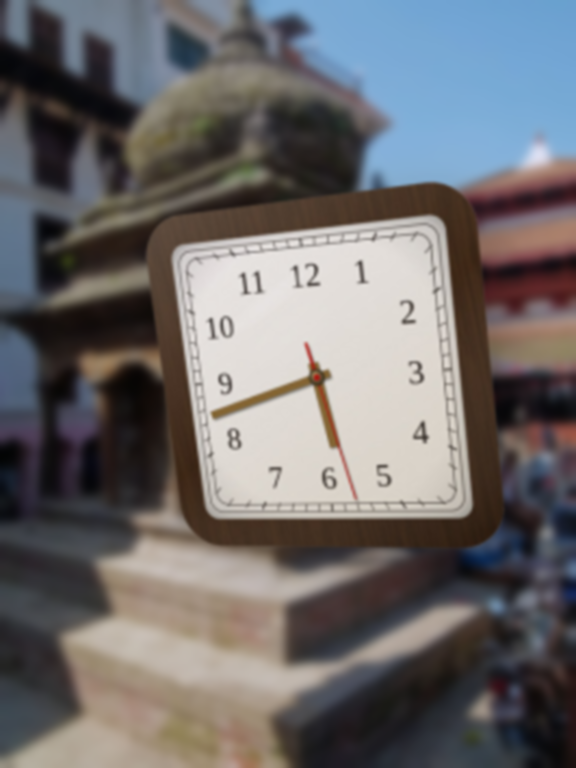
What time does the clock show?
5:42:28
